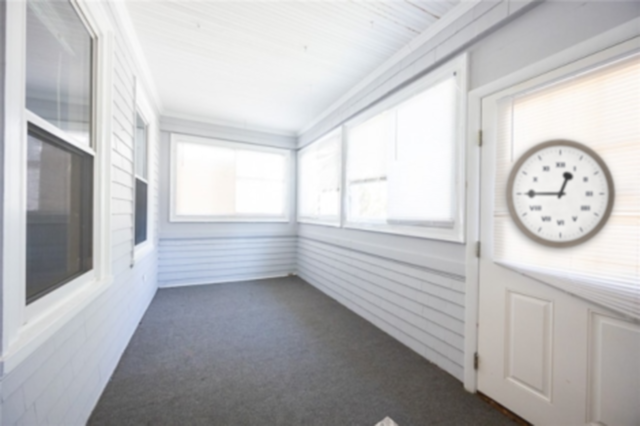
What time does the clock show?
12:45
